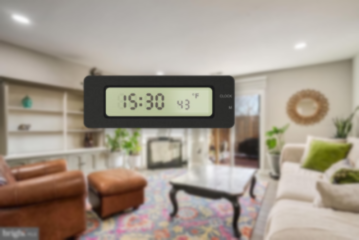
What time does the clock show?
15:30
